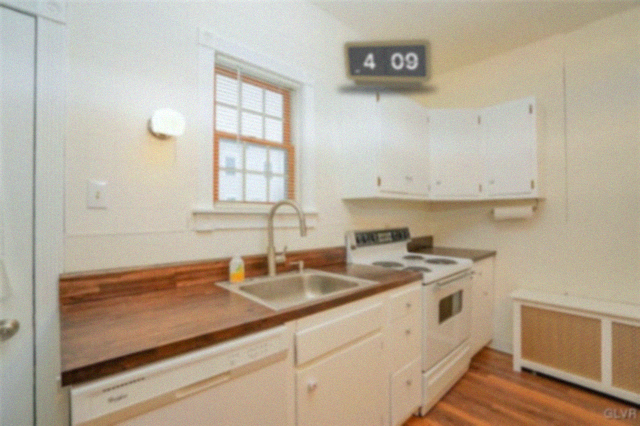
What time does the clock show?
4:09
